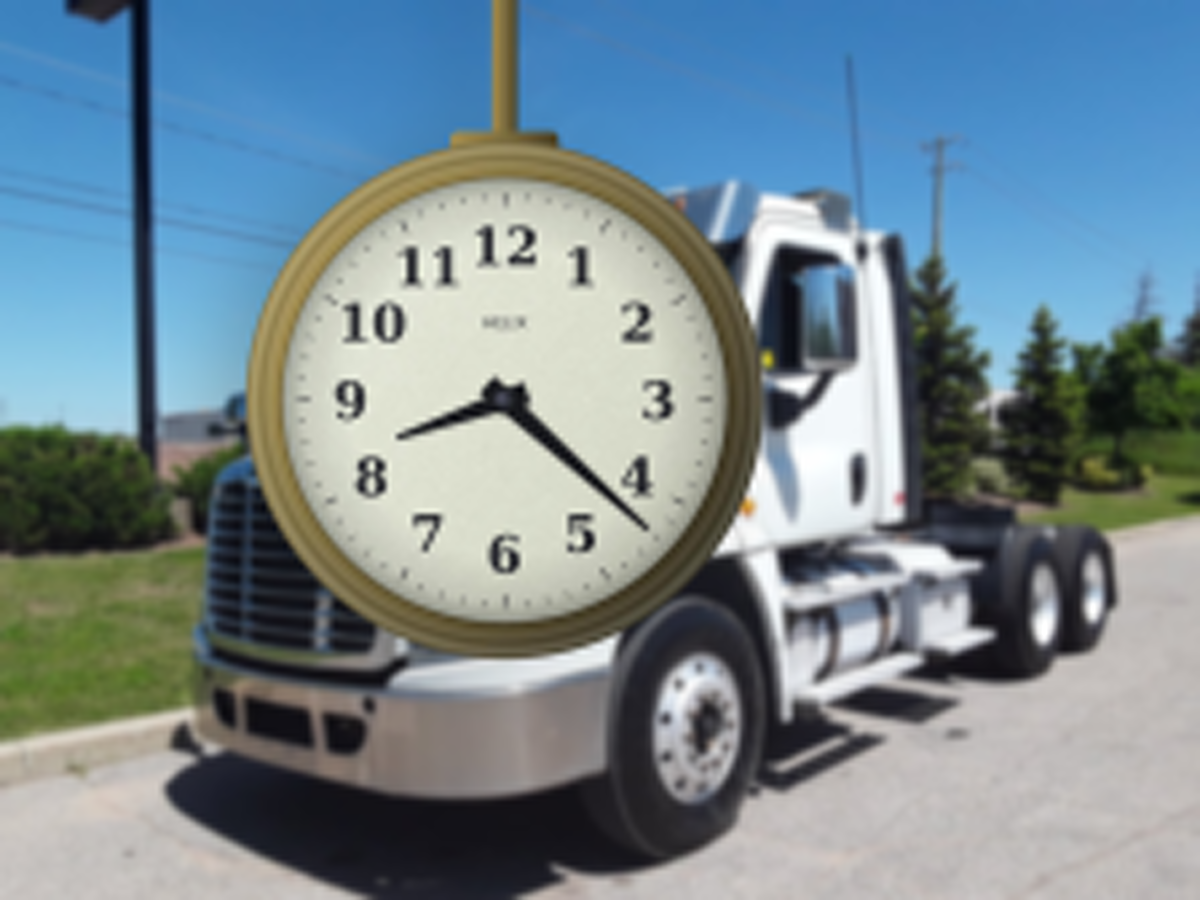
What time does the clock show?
8:22
